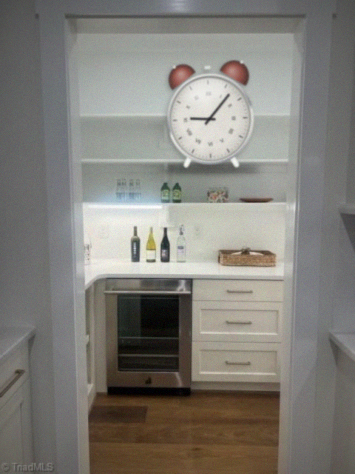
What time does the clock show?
9:07
